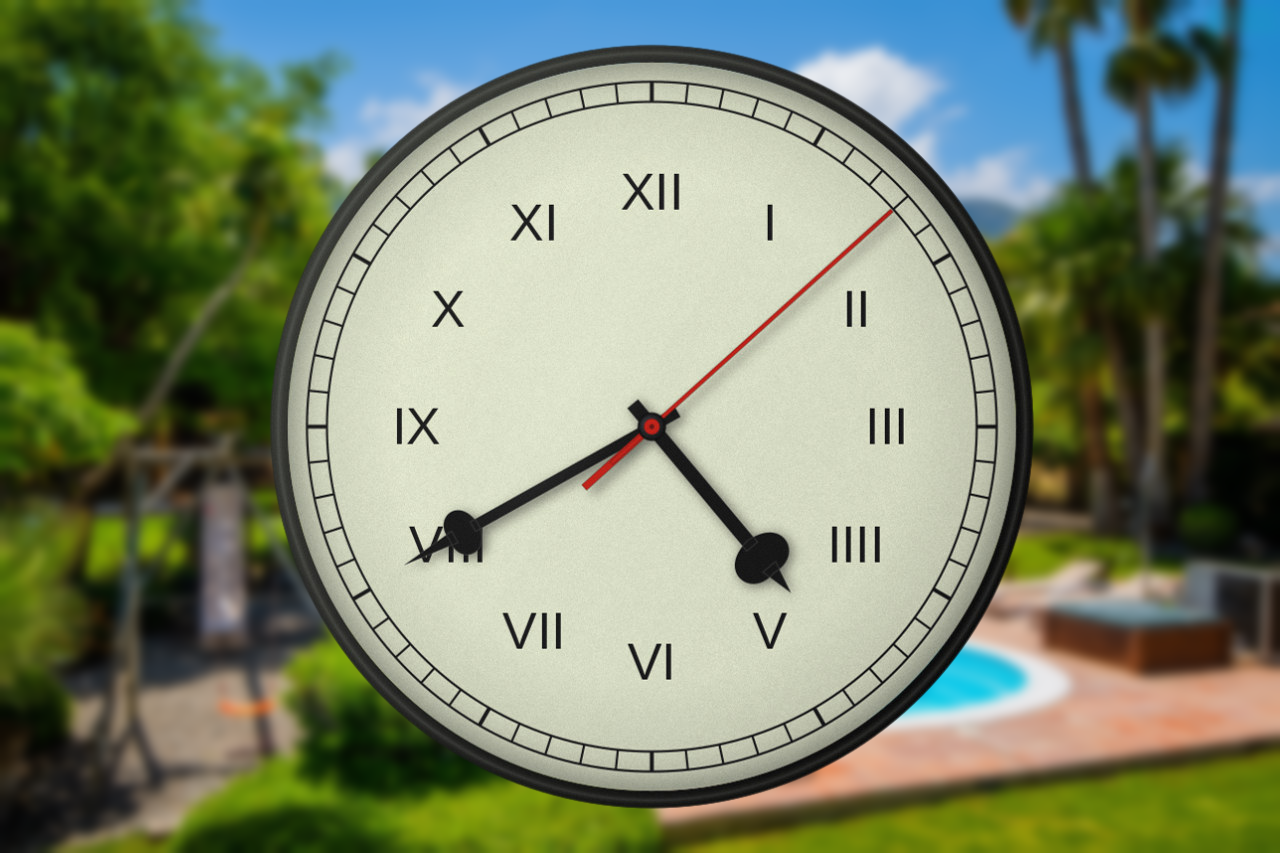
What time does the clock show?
4:40:08
